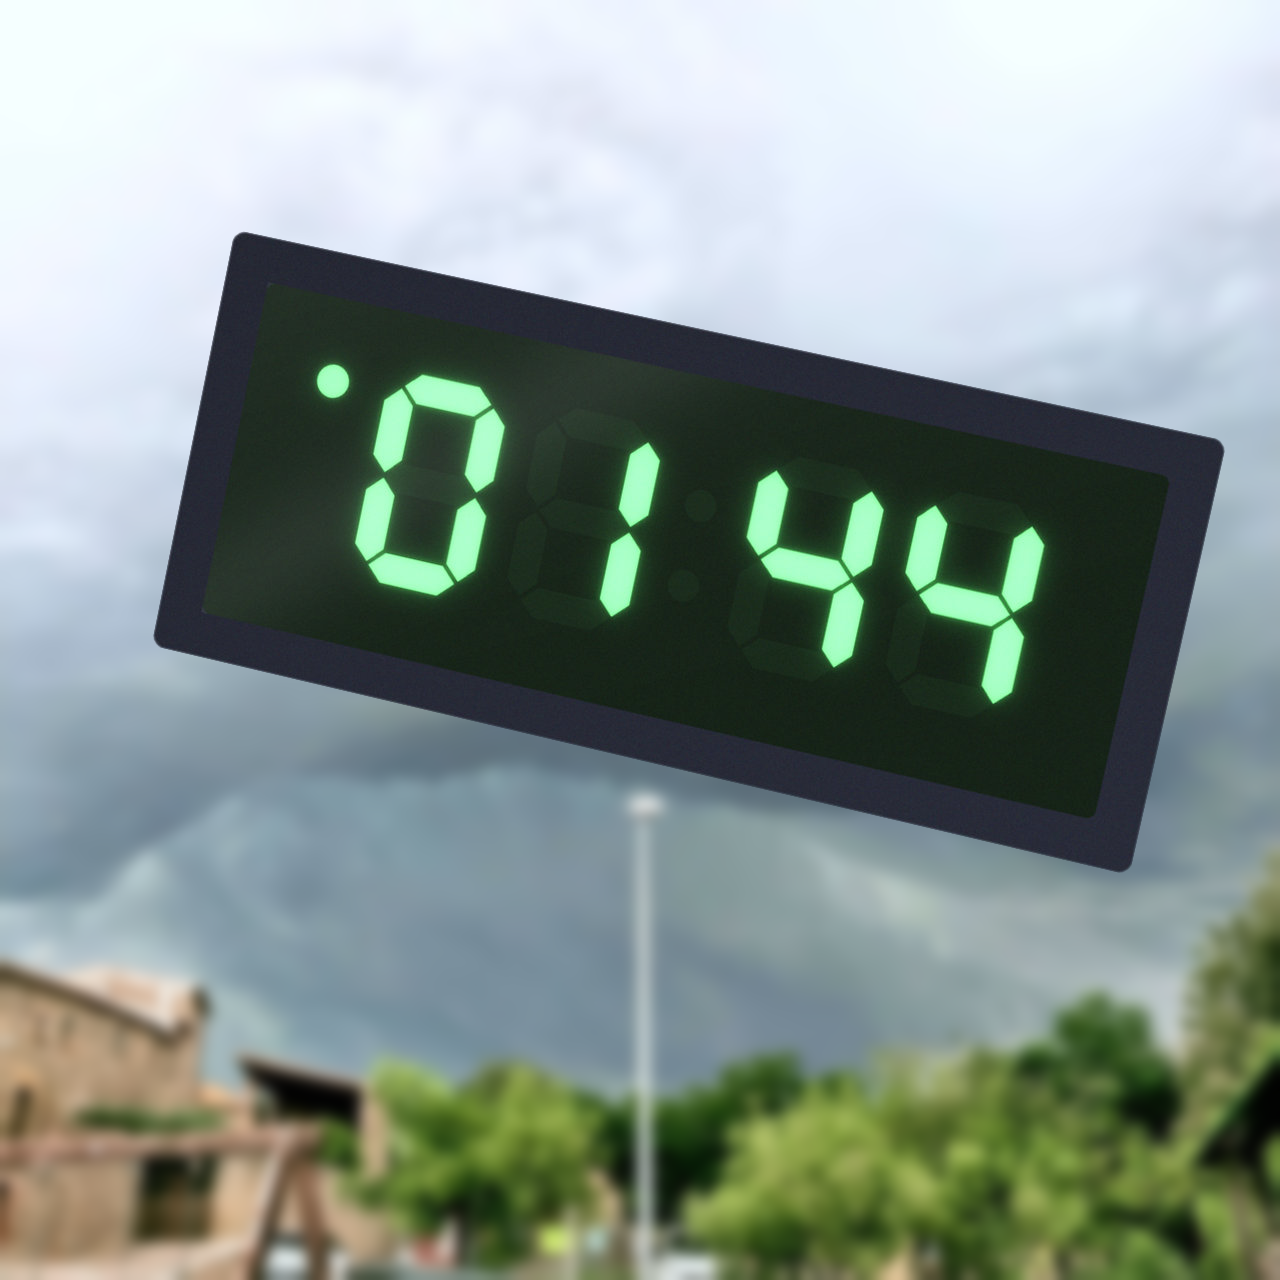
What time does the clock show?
1:44
